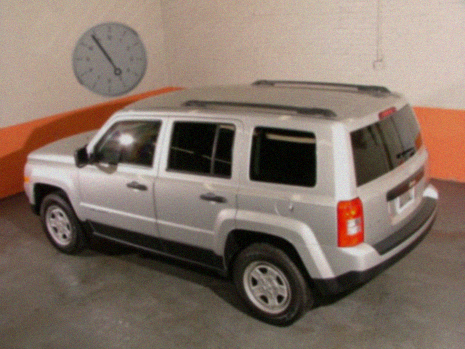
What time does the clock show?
4:54
